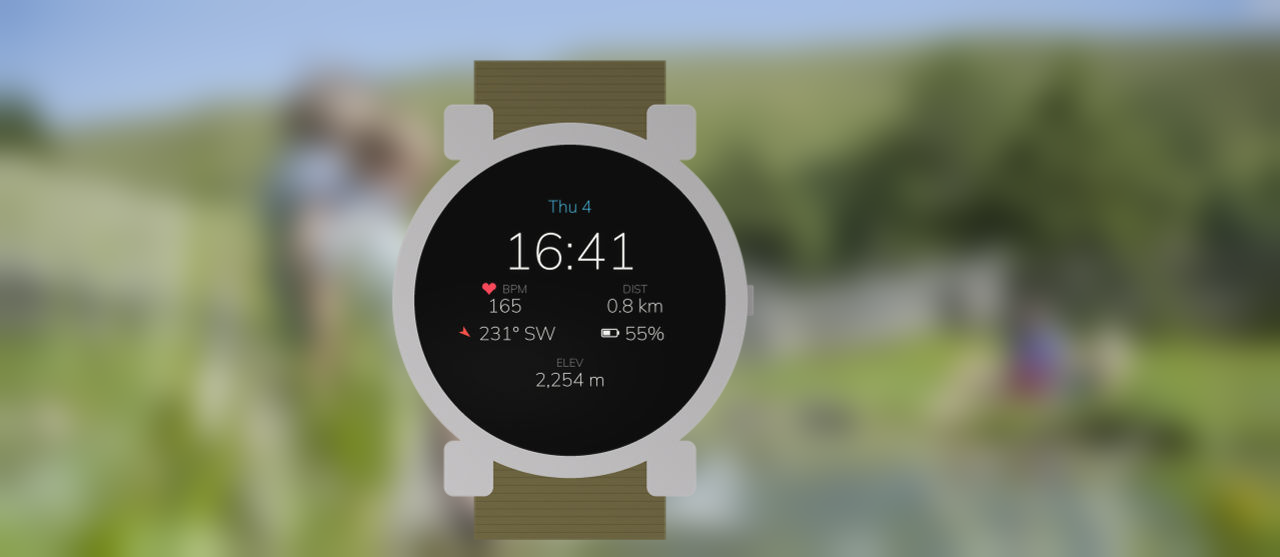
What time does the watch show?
16:41
